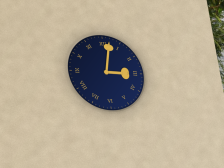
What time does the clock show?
3:02
